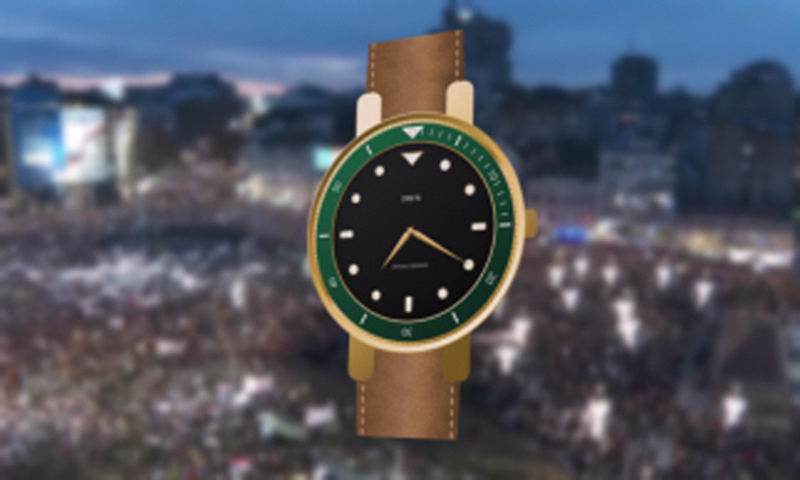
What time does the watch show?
7:20
